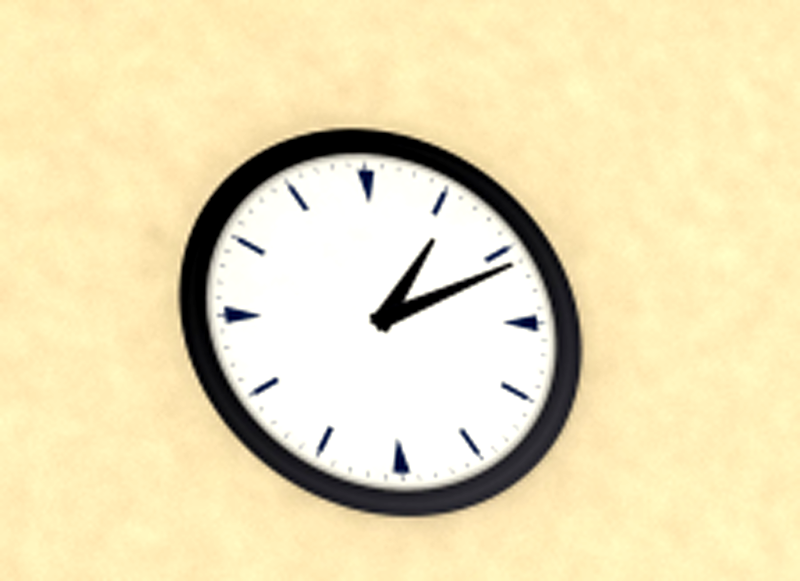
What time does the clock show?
1:11
